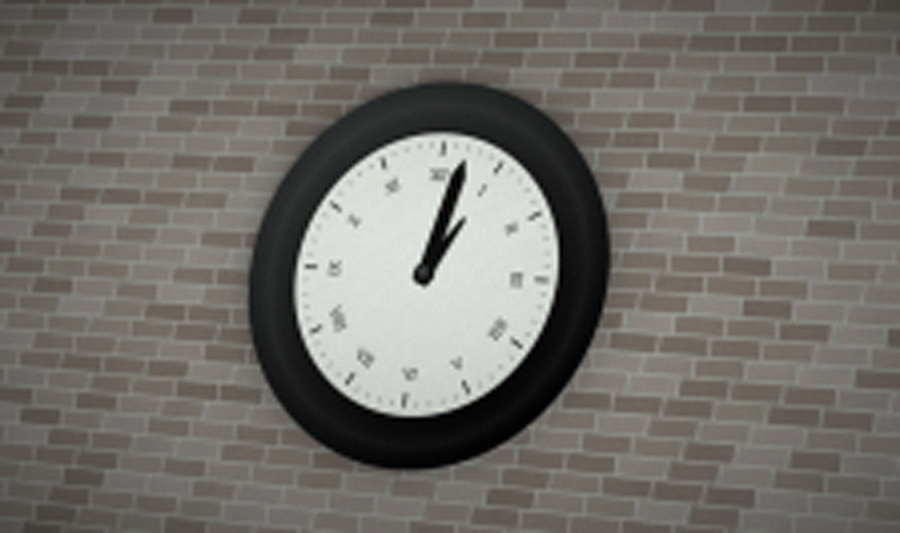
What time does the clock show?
1:02
